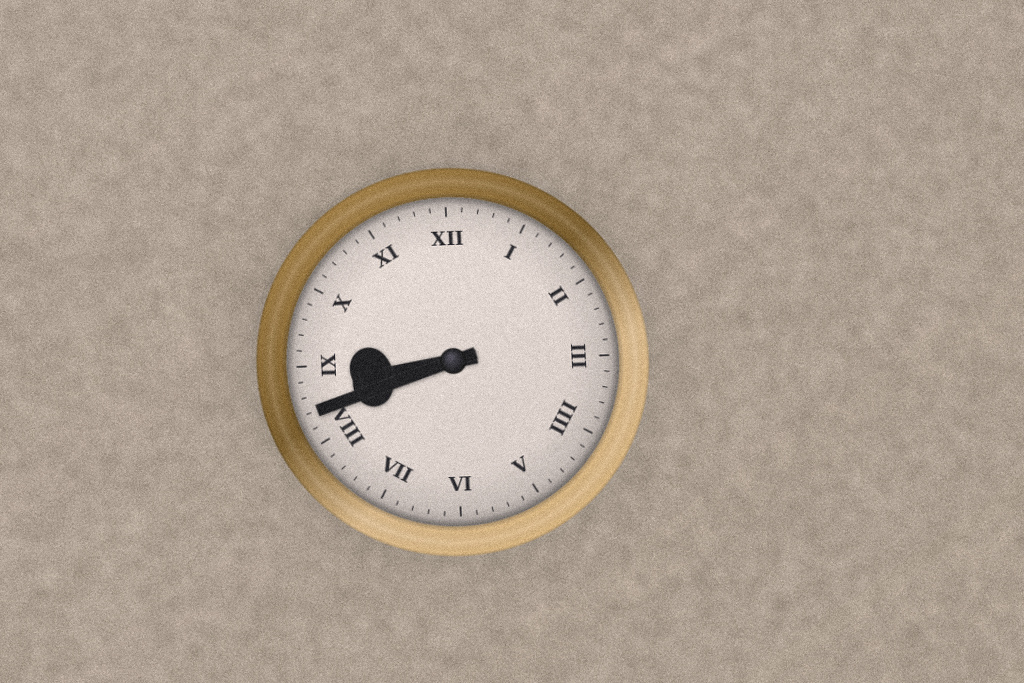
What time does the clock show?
8:42
